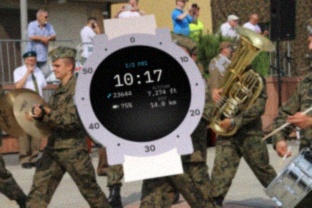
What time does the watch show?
10:17
